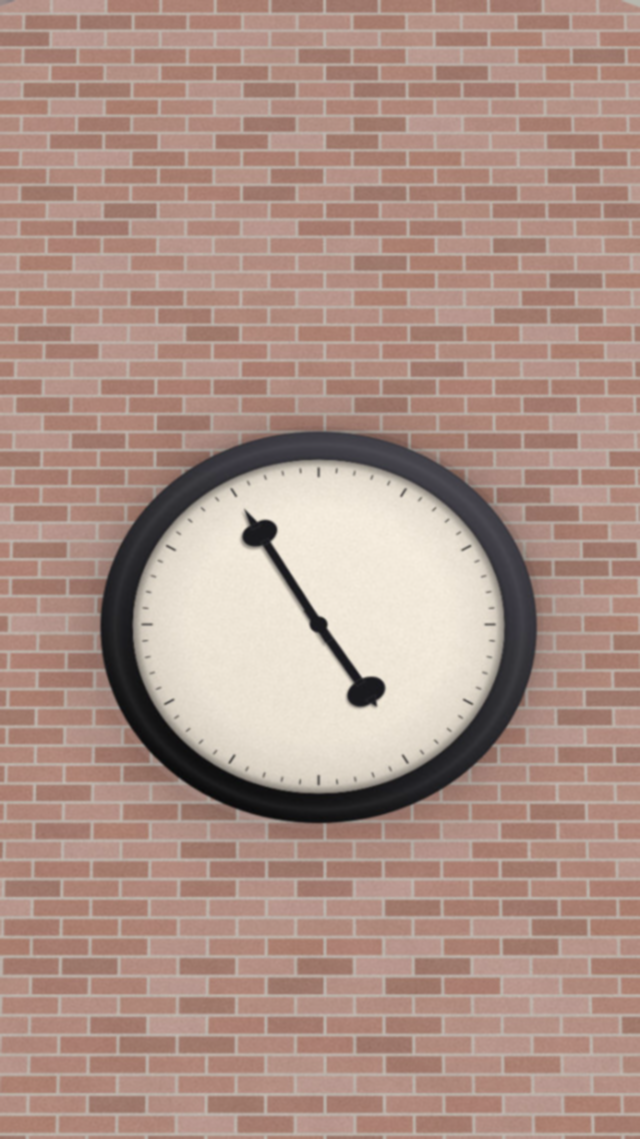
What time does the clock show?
4:55
